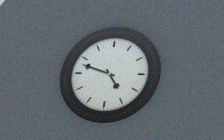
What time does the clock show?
4:48
